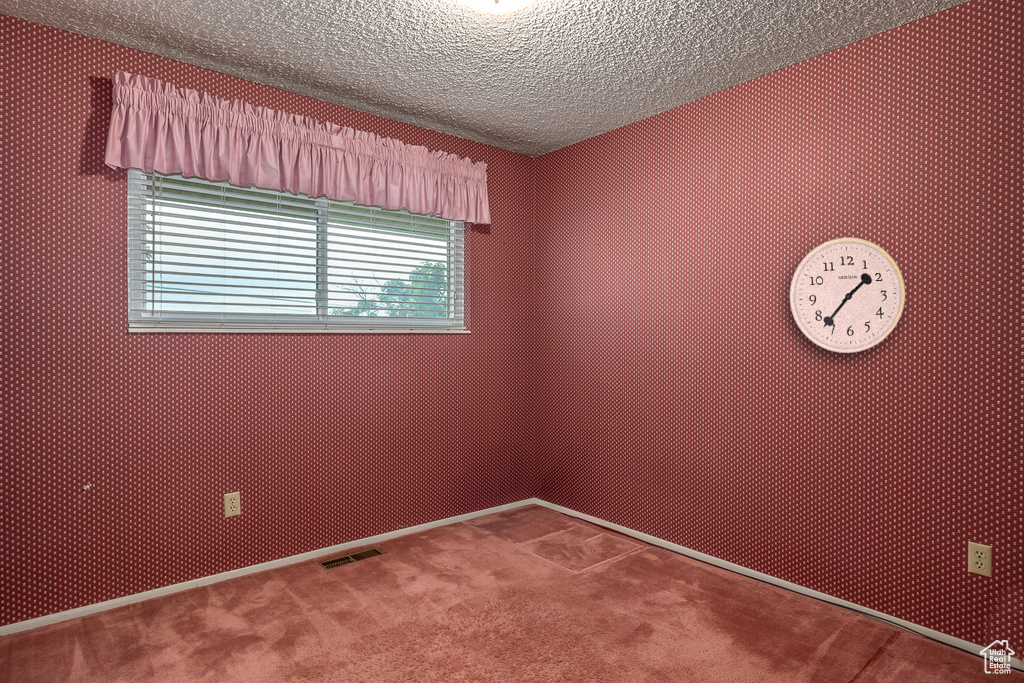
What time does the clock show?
1:37
